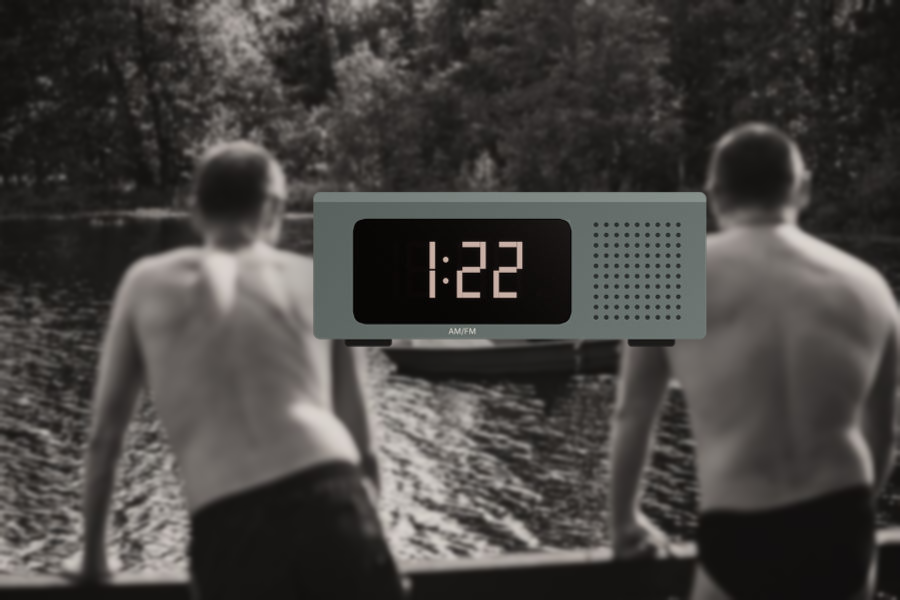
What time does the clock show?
1:22
